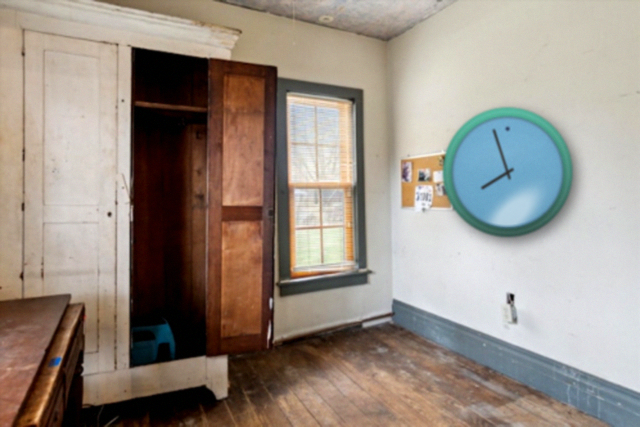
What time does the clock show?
7:57
